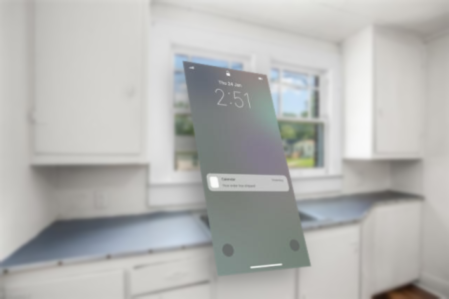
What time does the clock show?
2:51
